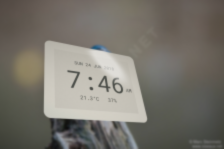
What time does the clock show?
7:46
